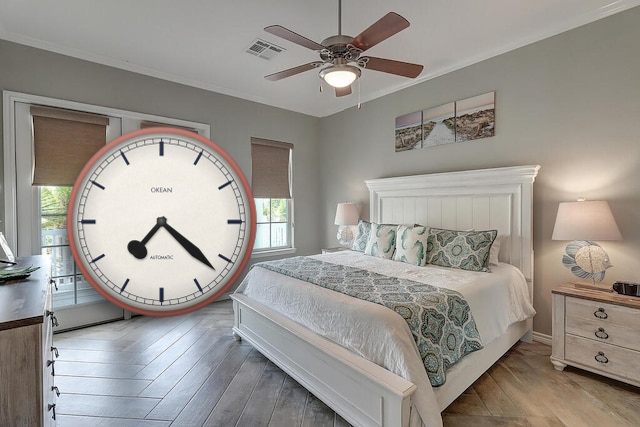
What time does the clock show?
7:22
